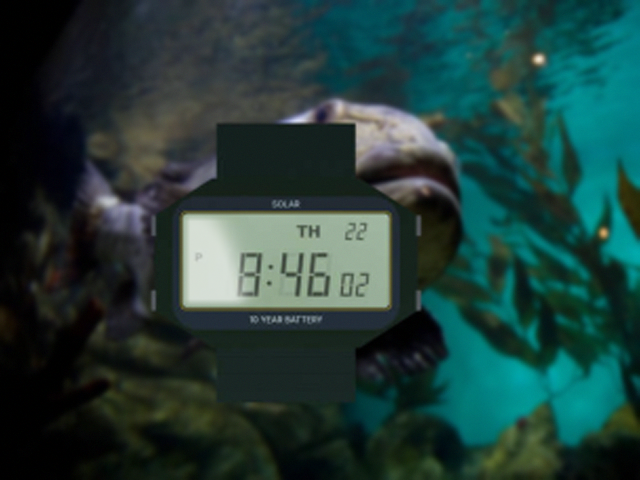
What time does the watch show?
8:46:02
